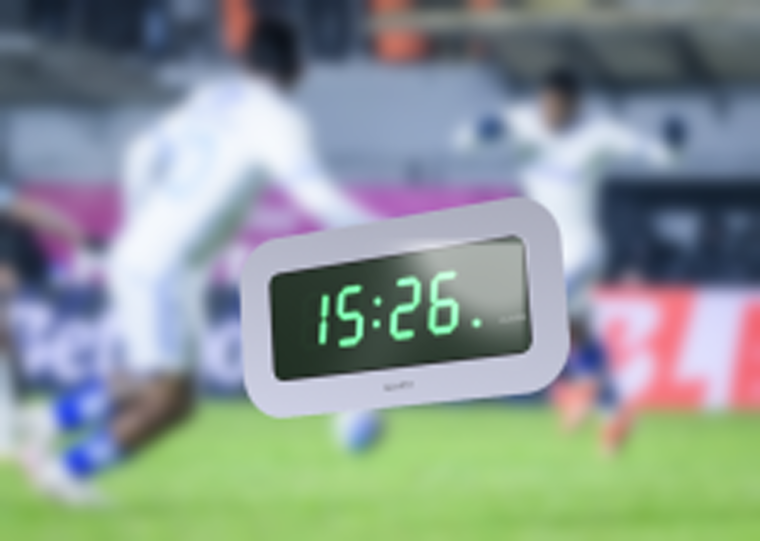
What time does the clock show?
15:26
